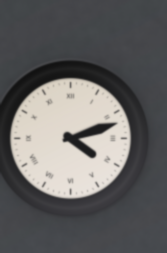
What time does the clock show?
4:12
